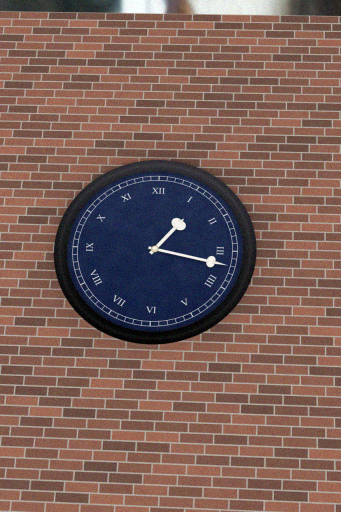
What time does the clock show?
1:17
